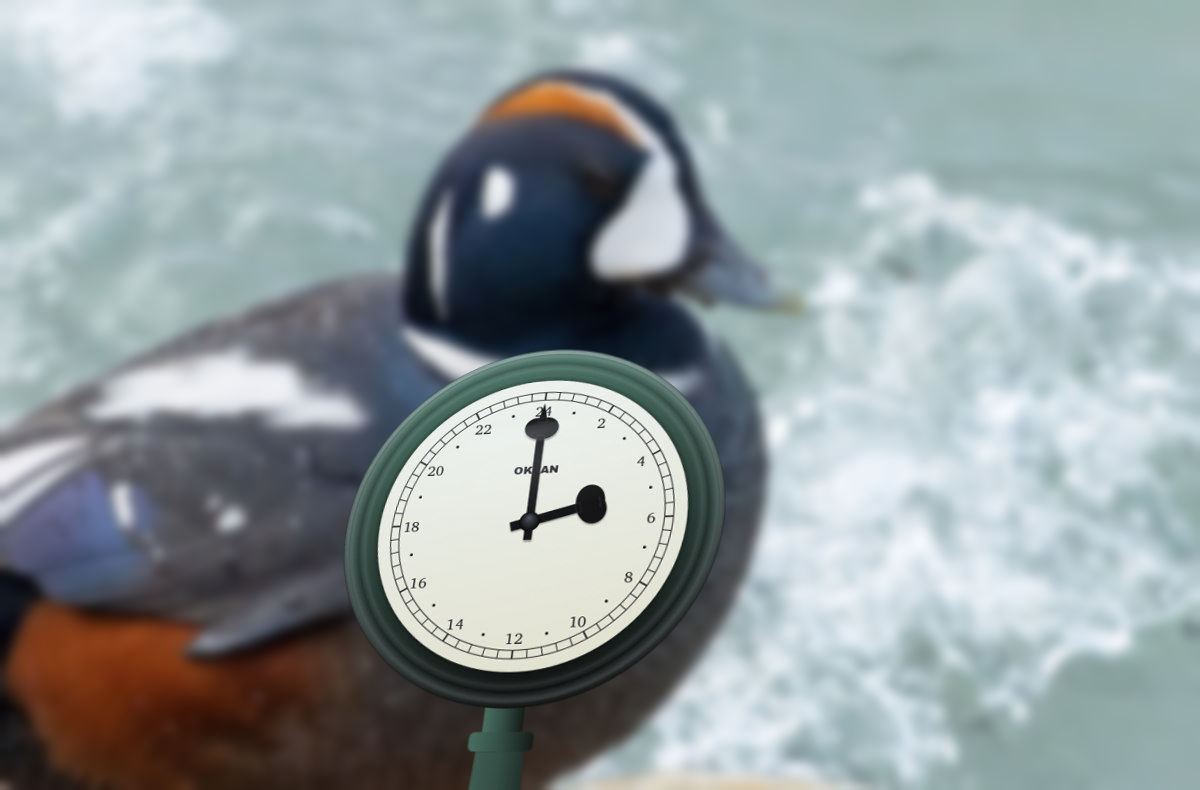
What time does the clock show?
5:00
